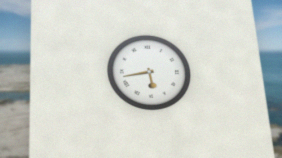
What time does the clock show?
5:43
